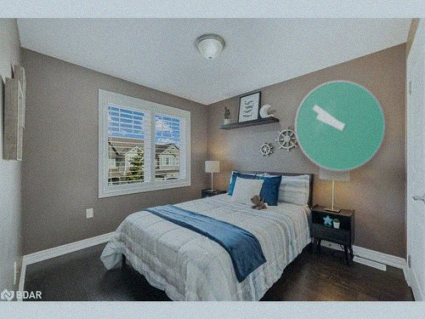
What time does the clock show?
9:51
